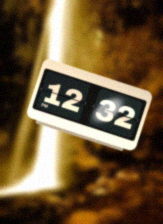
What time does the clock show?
12:32
